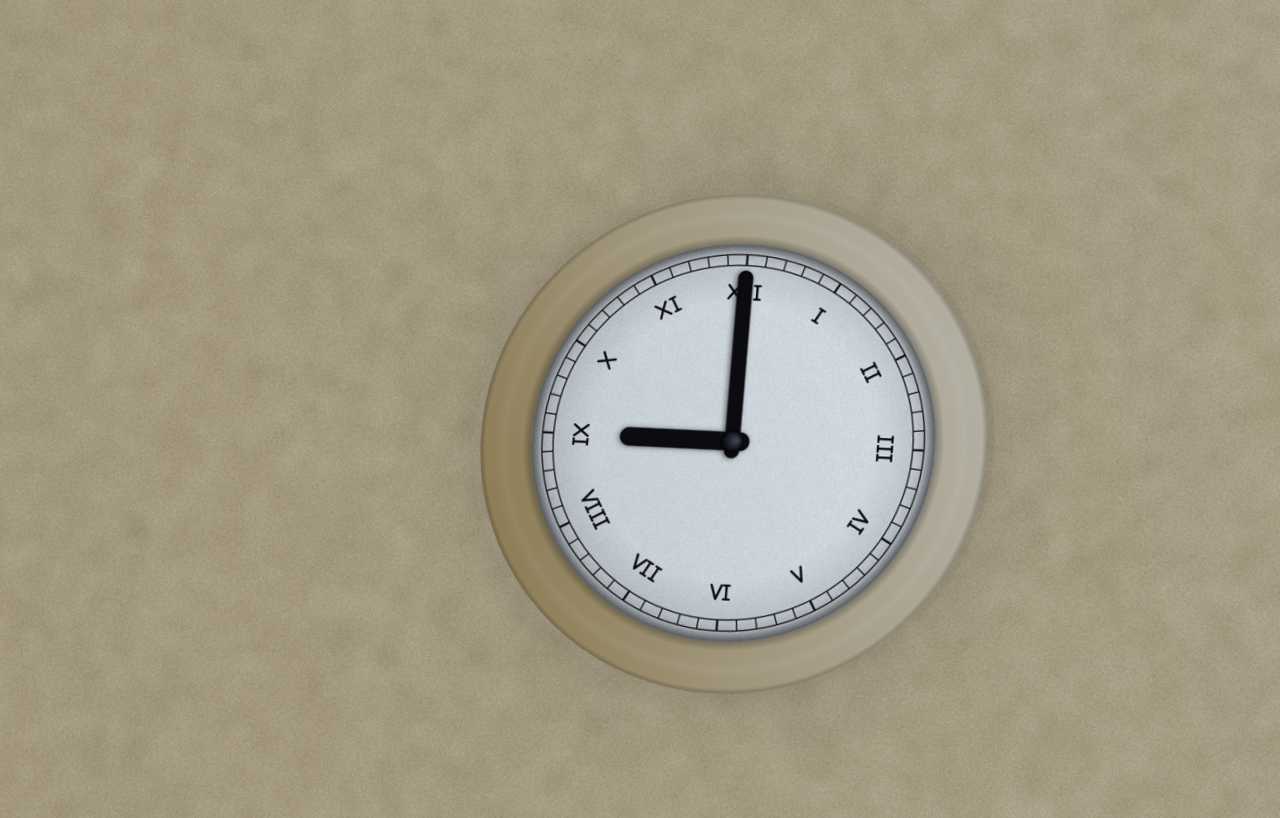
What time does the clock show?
9:00
